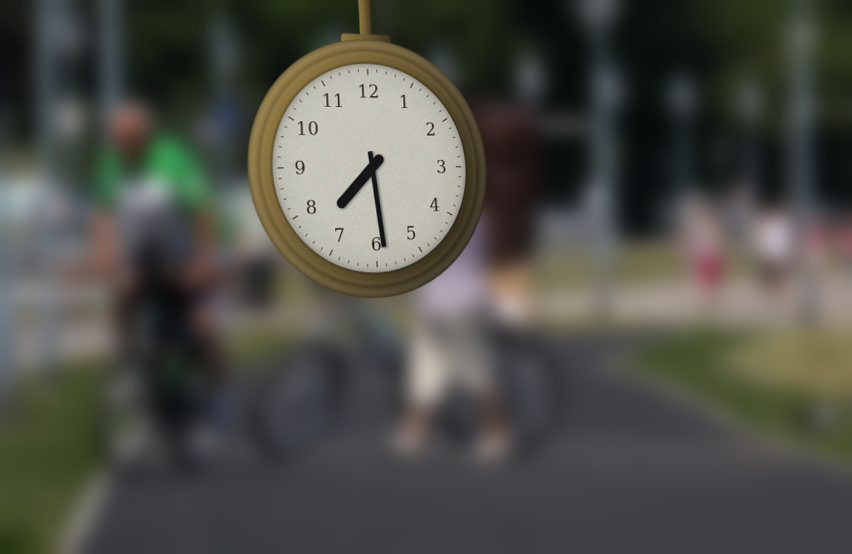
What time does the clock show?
7:29
